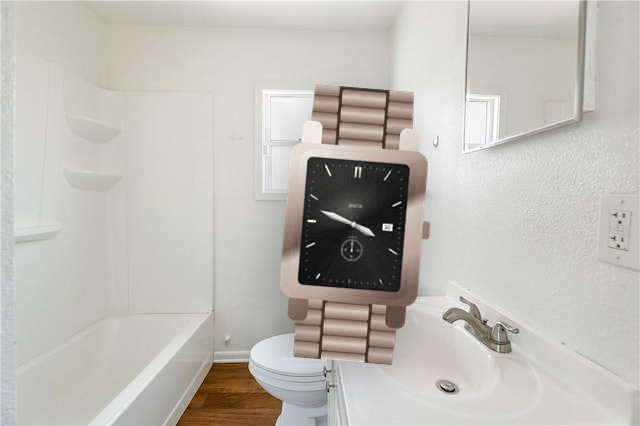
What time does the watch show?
3:48
